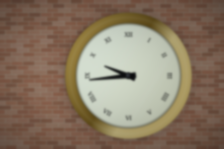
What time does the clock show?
9:44
